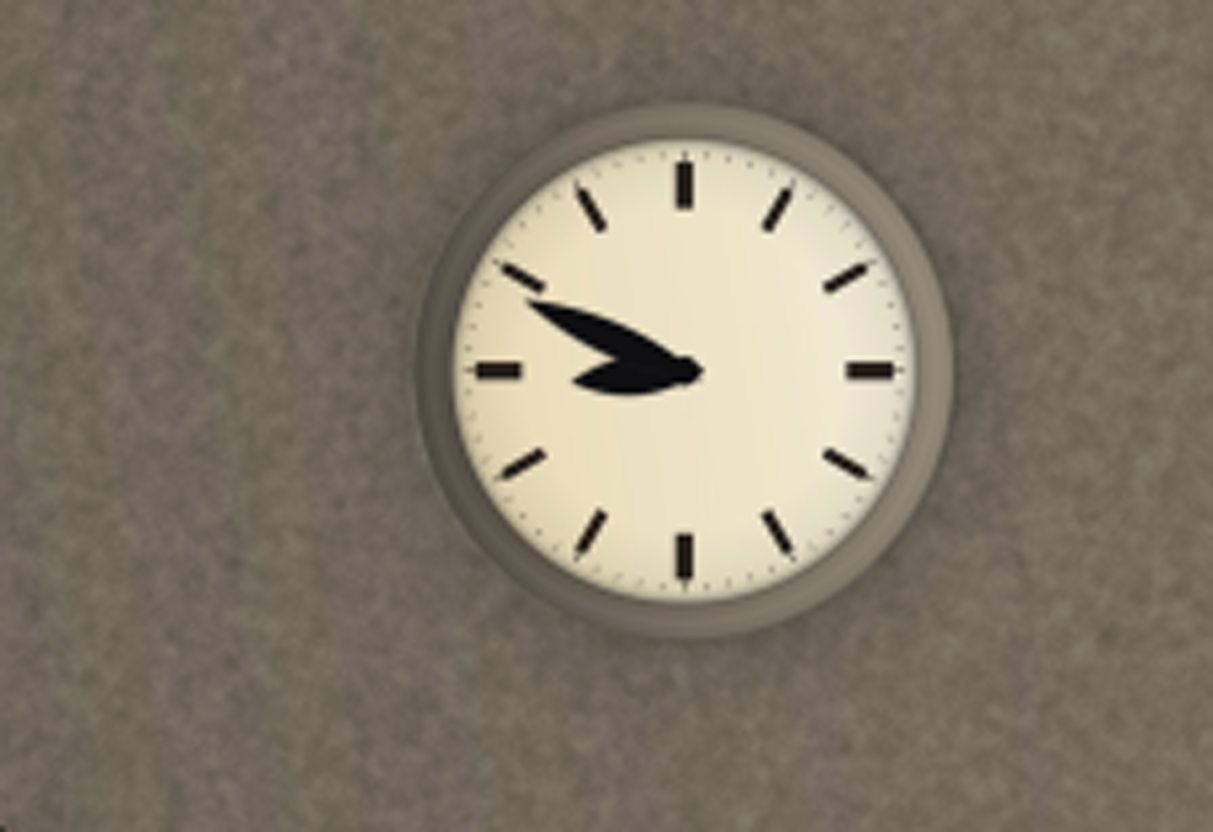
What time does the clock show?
8:49
